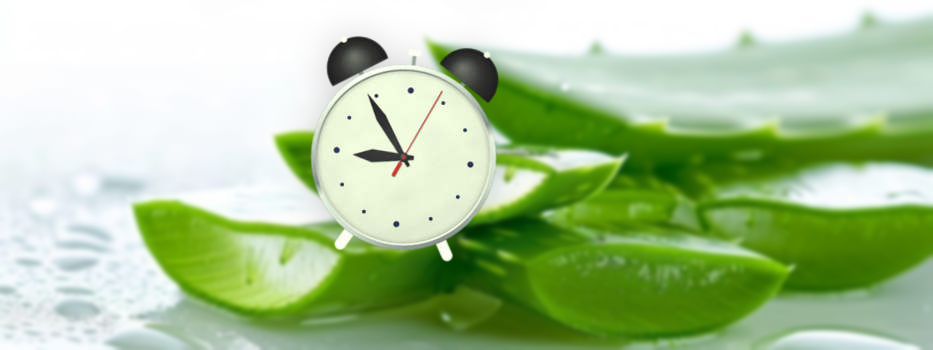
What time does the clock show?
8:54:04
